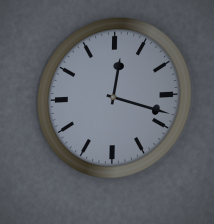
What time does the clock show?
12:18
